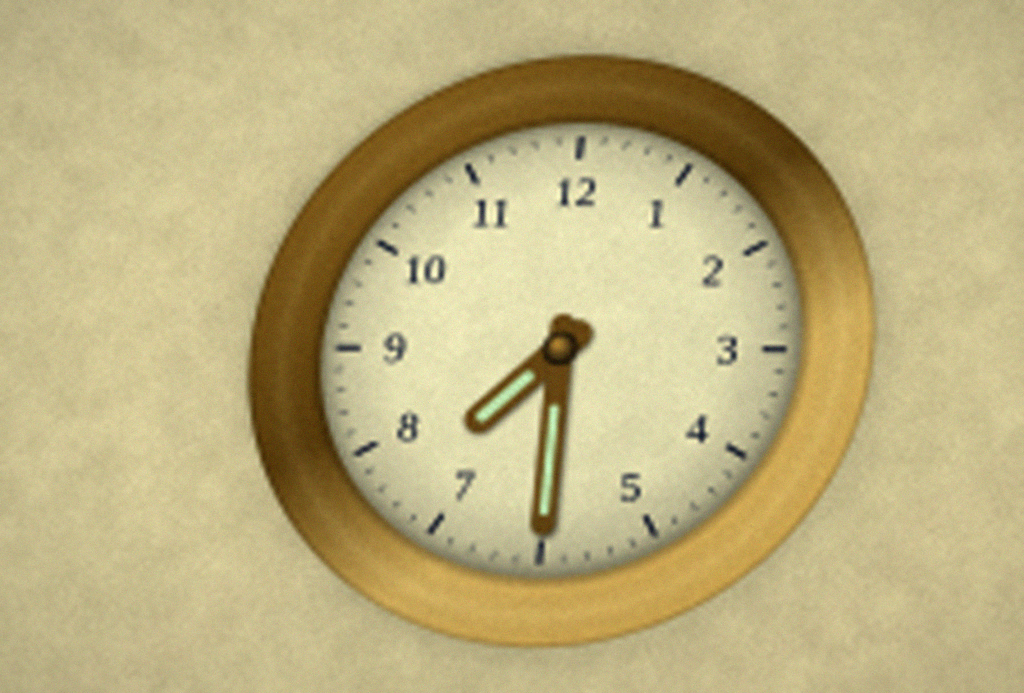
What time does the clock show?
7:30
